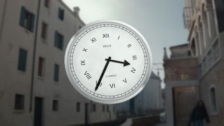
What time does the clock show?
3:35
